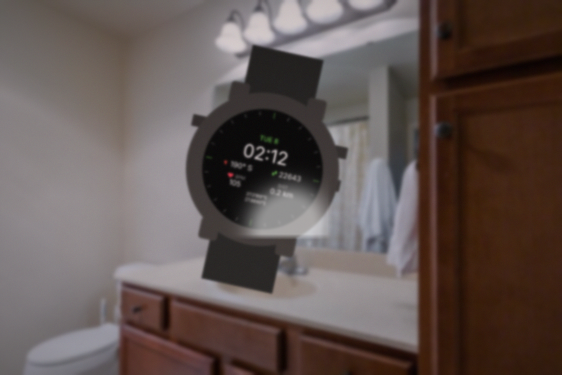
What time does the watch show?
2:12
